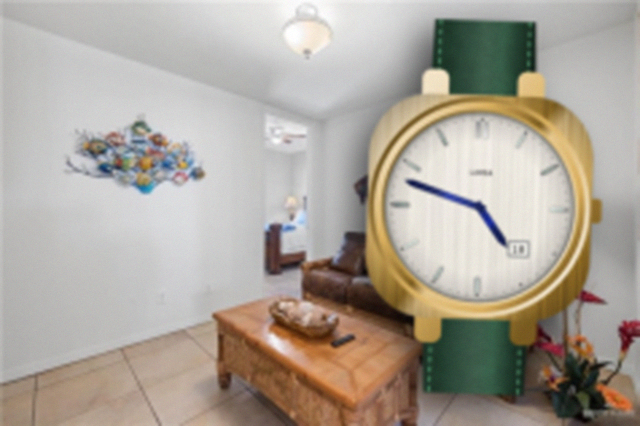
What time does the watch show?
4:48
